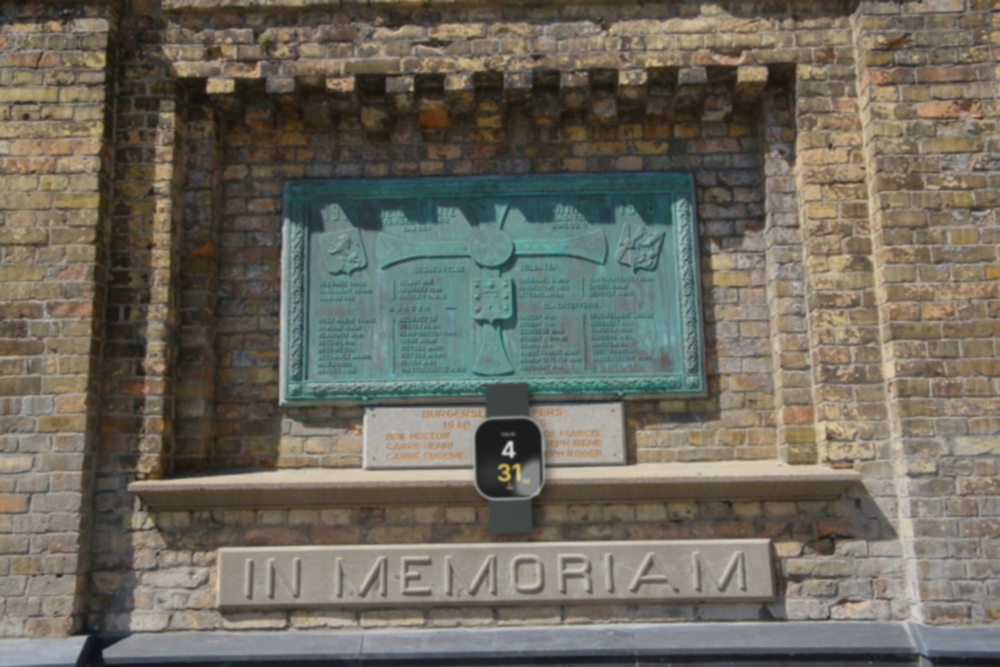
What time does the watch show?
4:31
